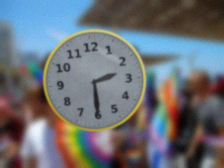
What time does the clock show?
2:30
